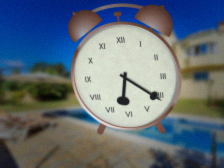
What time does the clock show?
6:21
